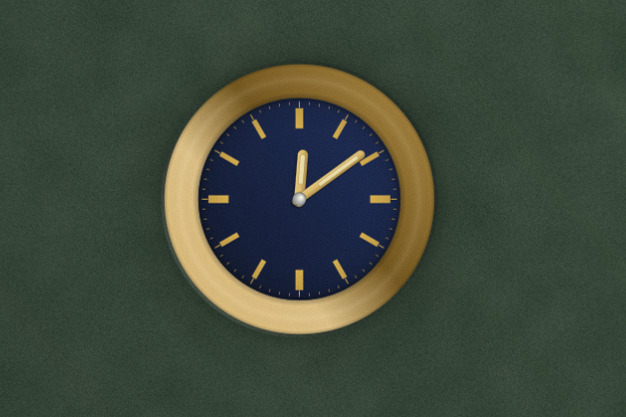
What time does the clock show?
12:09
